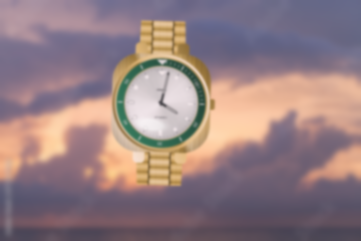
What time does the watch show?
4:02
